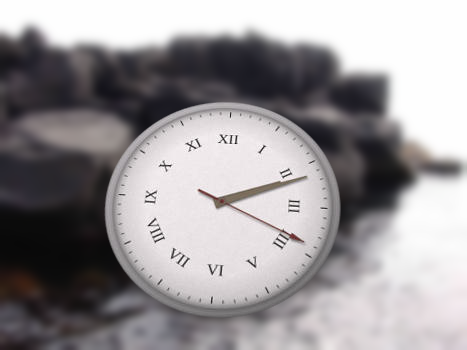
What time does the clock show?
2:11:19
